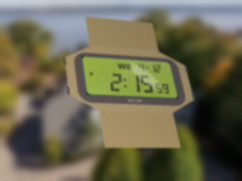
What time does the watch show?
2:15
